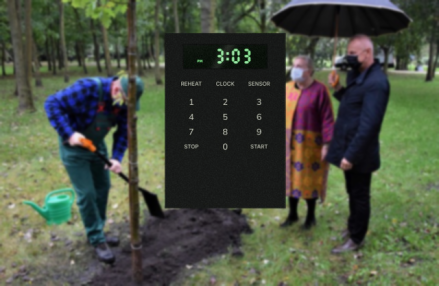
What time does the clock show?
3:03
